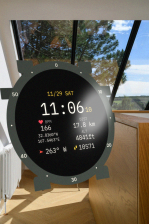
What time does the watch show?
11:06
